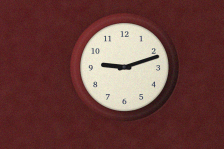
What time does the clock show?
9:12
